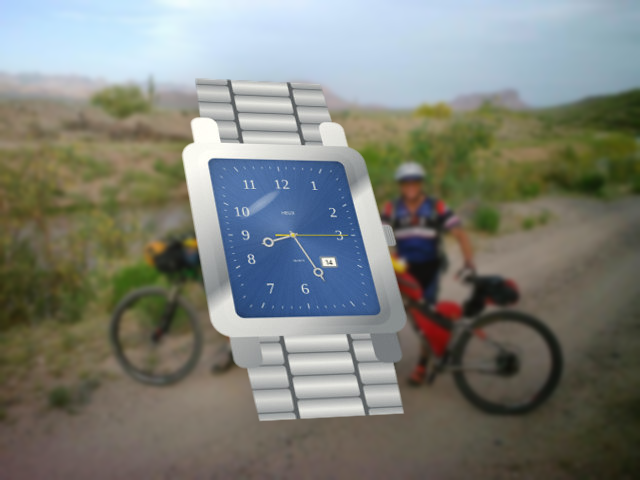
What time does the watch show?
8:26:15
